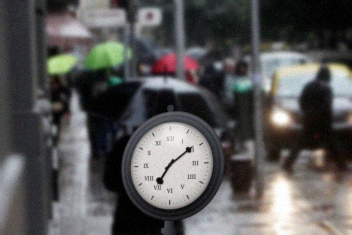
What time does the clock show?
7:09
